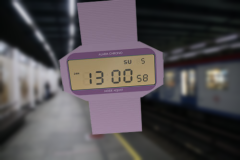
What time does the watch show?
13:00:58
